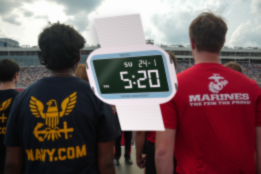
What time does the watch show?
5:20
